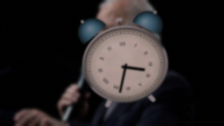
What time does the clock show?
3:33
